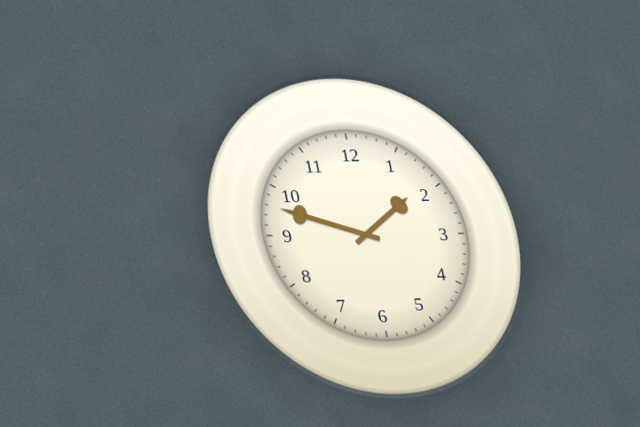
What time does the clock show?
1:48
